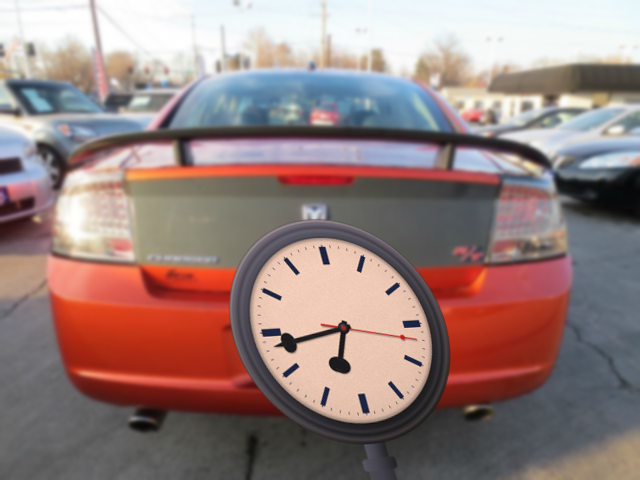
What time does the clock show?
6:43:17
